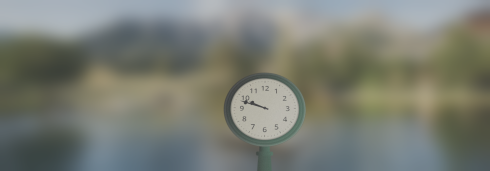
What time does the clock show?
9:48
